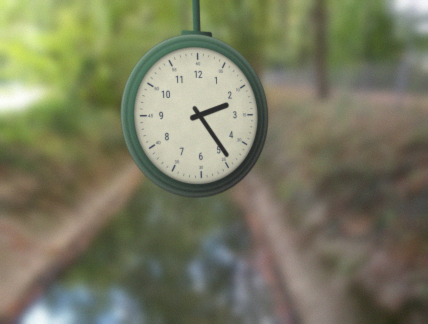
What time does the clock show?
2:24
